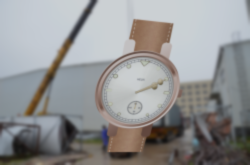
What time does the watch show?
2:10
